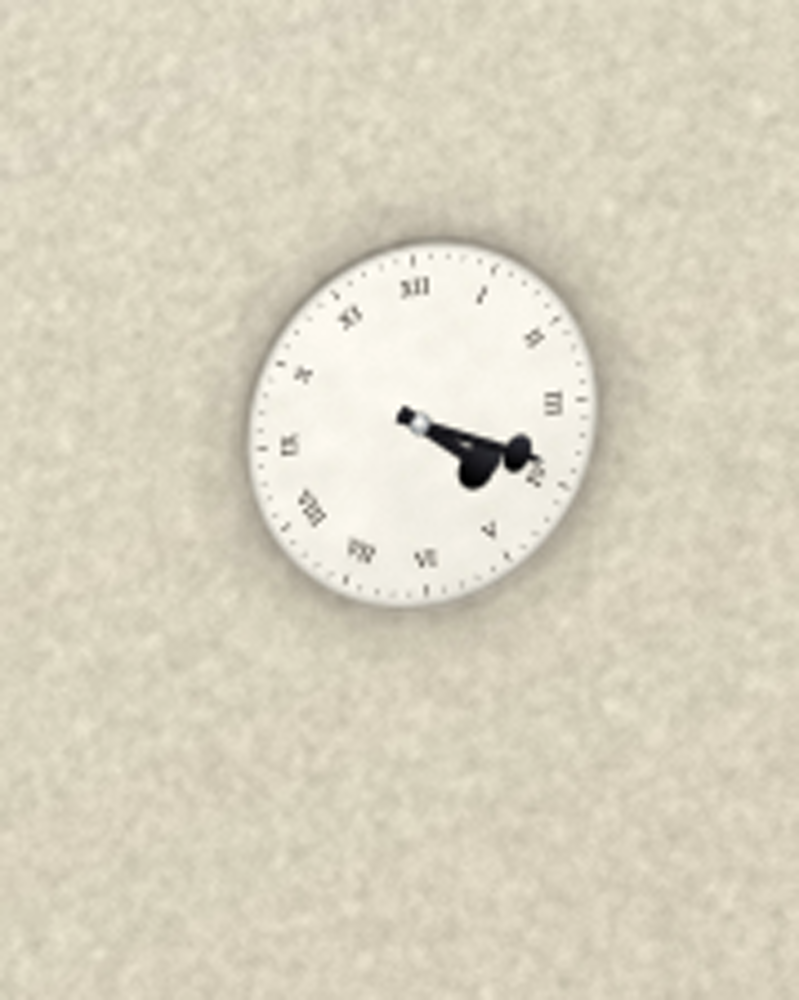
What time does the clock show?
4:19
